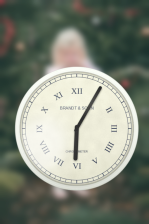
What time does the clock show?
6:05
